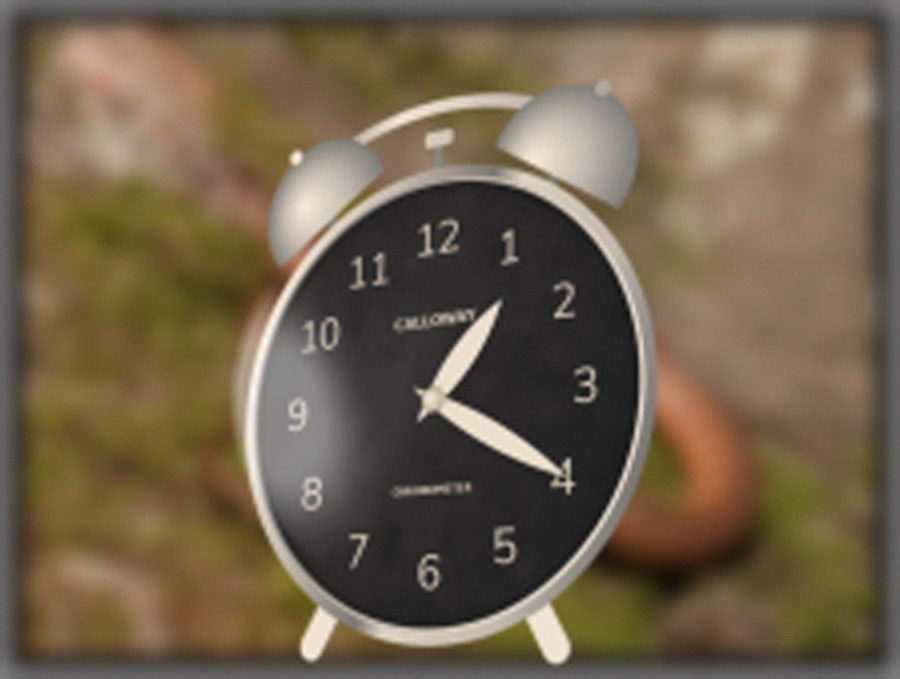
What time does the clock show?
1:20
